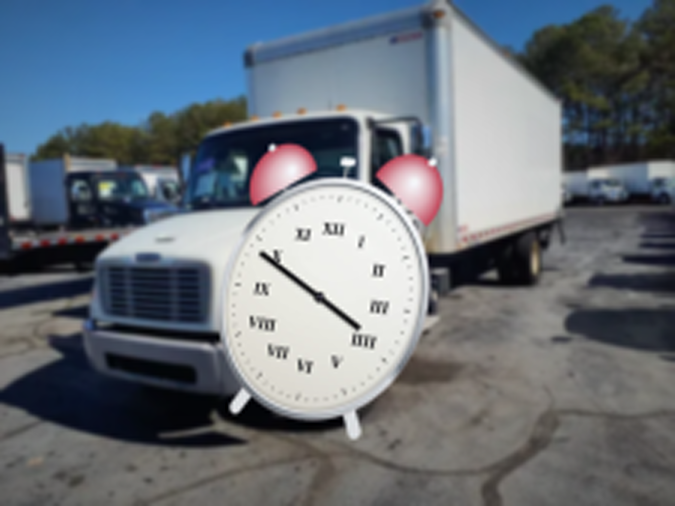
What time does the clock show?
3:49
